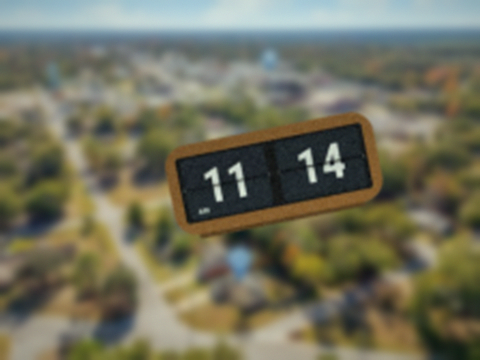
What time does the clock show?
11:14
